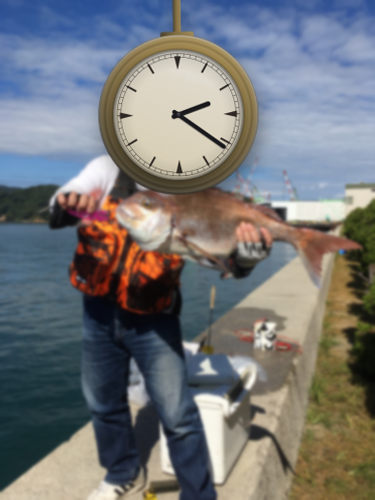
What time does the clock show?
2:21
